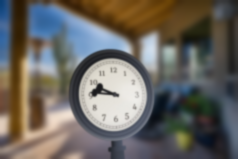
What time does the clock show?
9:46
